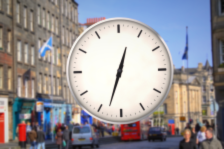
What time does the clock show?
12:33
